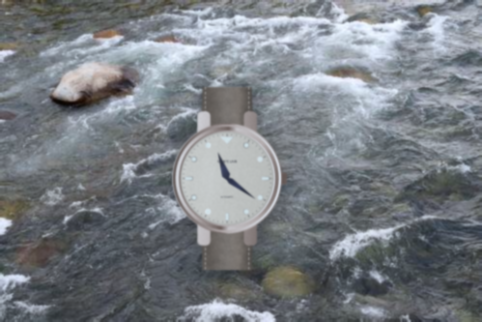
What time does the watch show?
11:21
